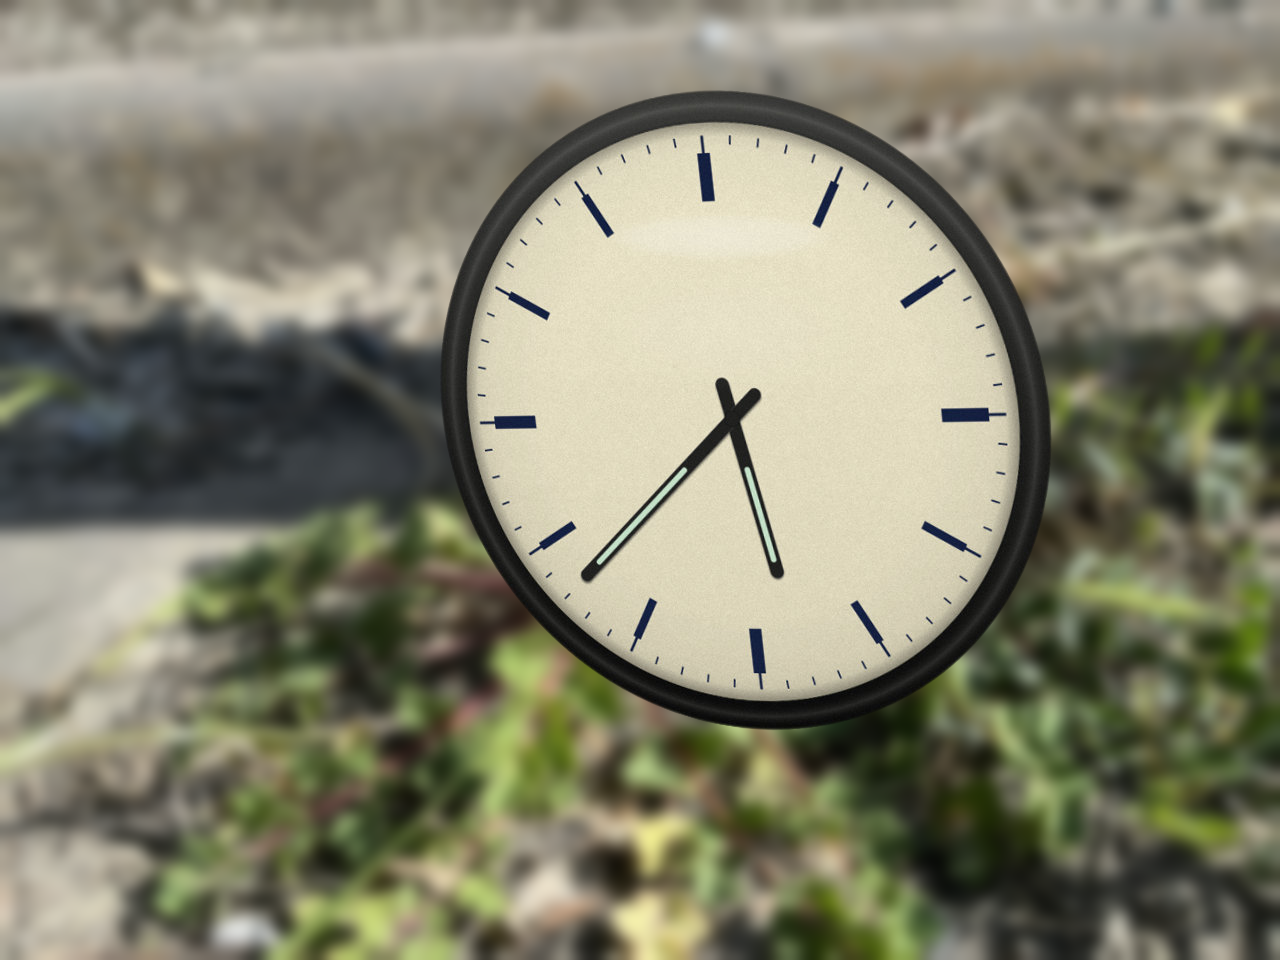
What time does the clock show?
5:38
